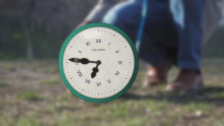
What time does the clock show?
6:46
